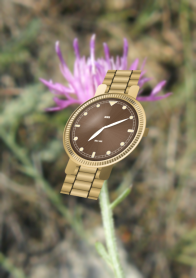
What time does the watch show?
7:10
